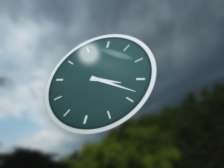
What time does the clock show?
3:18
